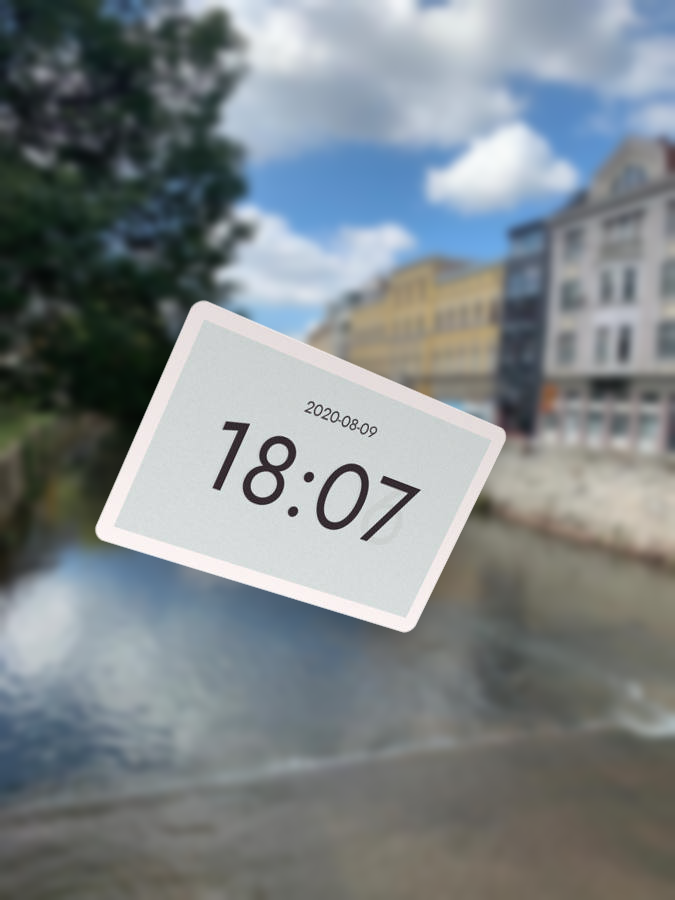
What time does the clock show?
18:07
